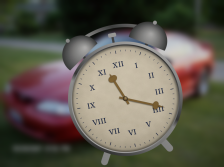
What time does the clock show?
11:19
